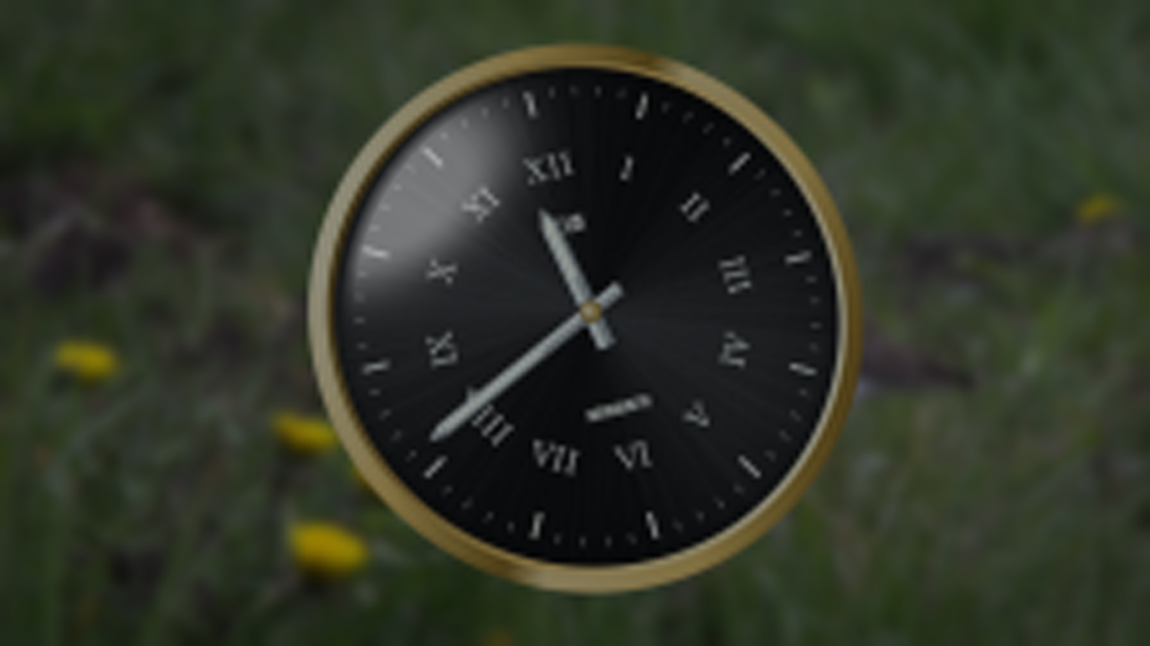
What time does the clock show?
11:41
